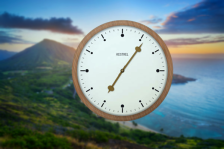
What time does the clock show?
7:06
